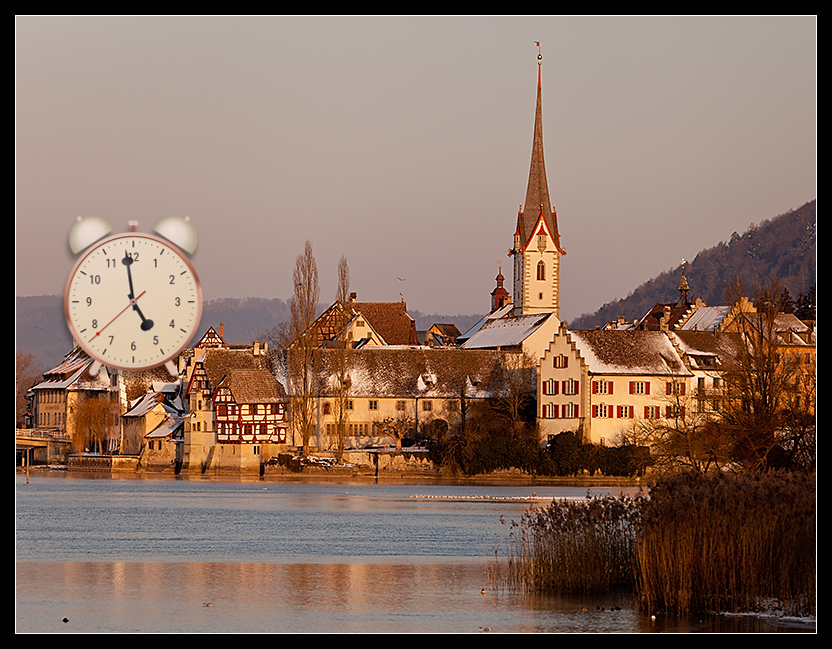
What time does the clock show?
4:58:38
